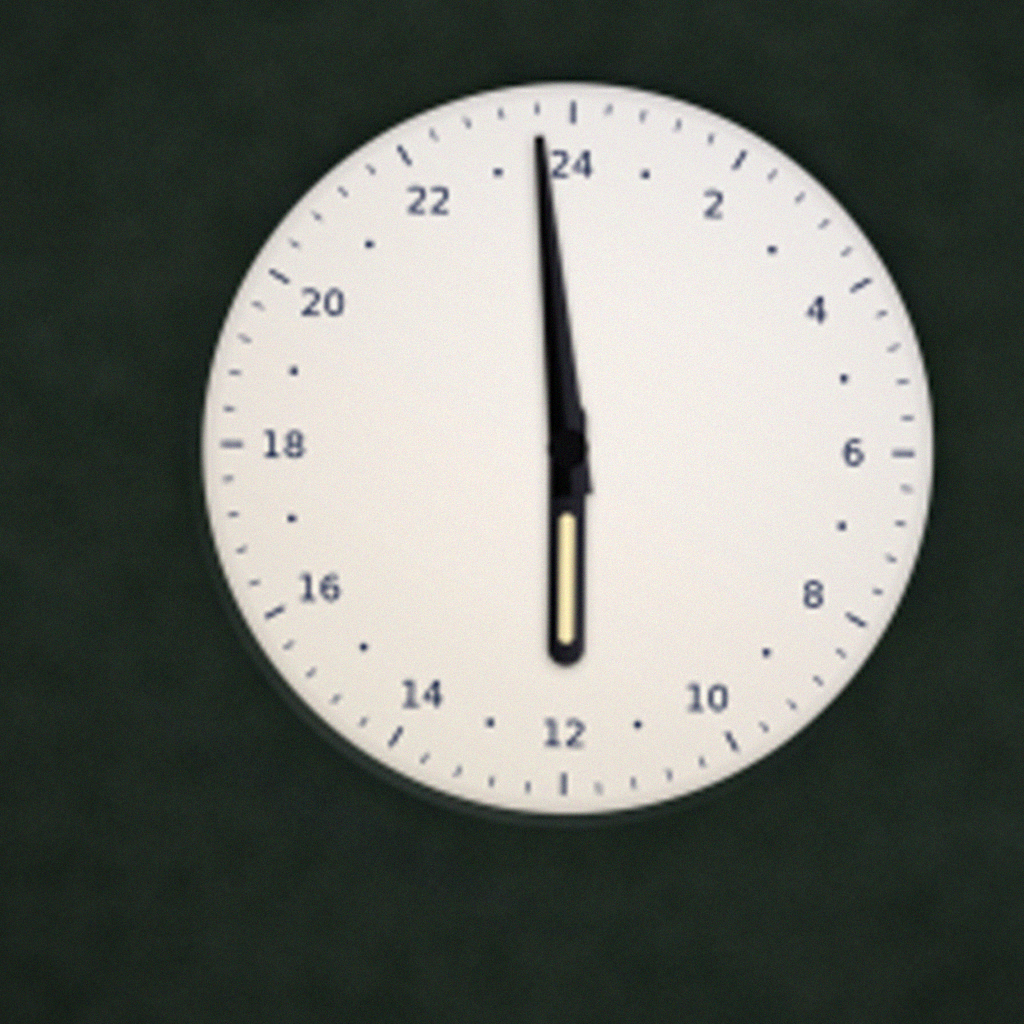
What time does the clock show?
11:59
